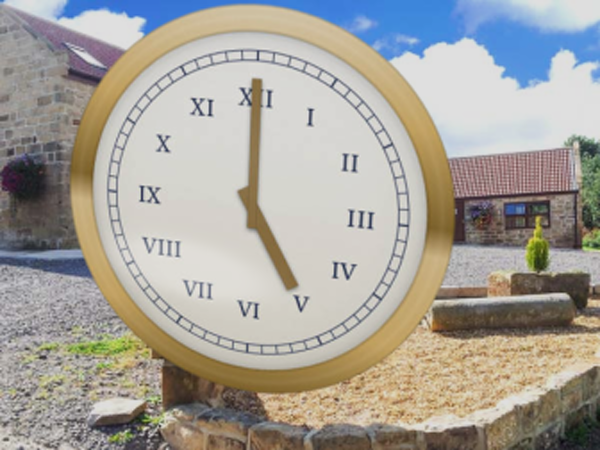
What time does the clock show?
5:00
